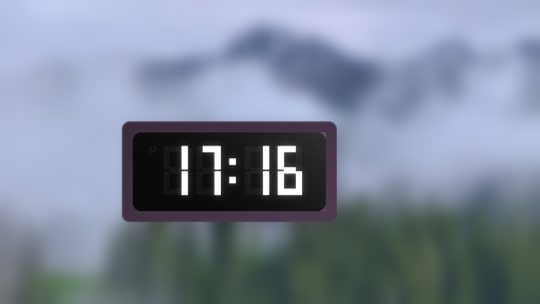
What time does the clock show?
17:16
